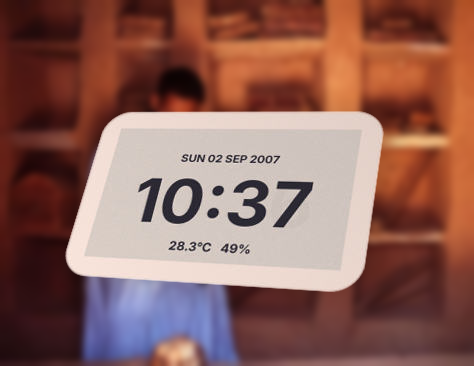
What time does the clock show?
10:37
